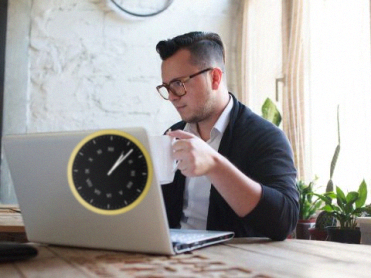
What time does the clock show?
1:07
